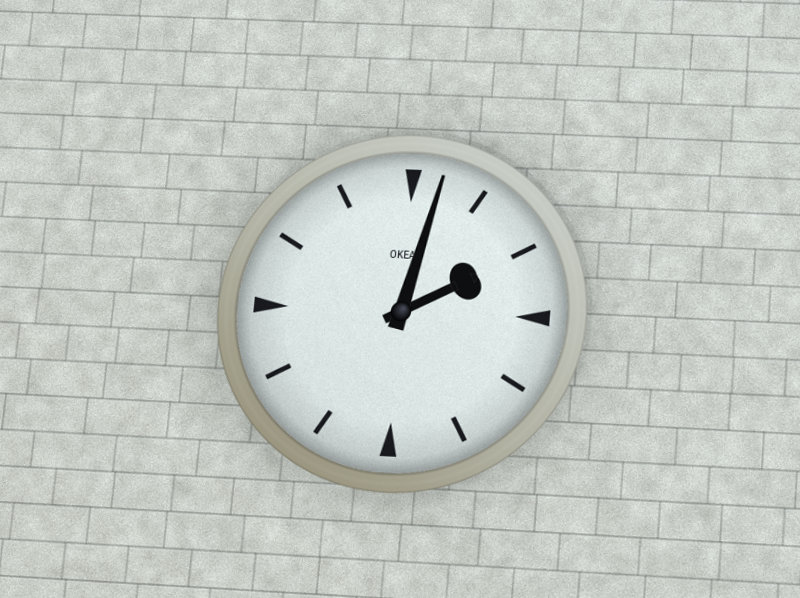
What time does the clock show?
2:02
